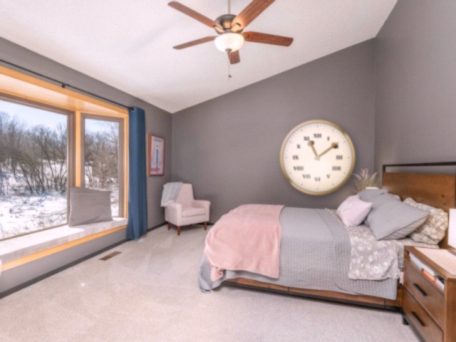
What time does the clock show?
11:09
